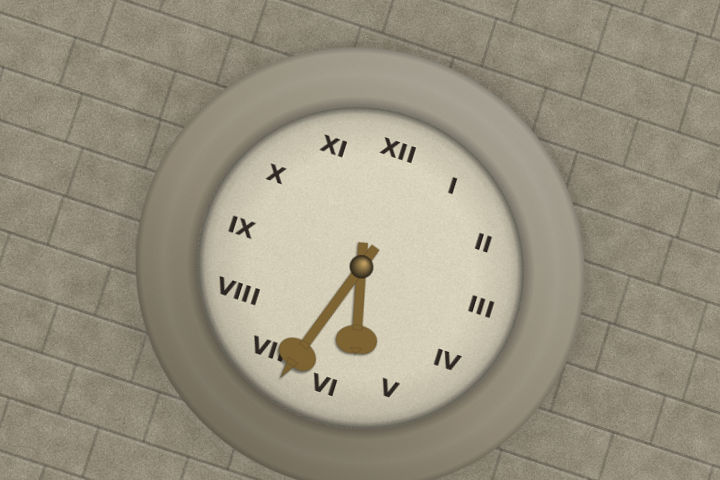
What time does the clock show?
5:33
